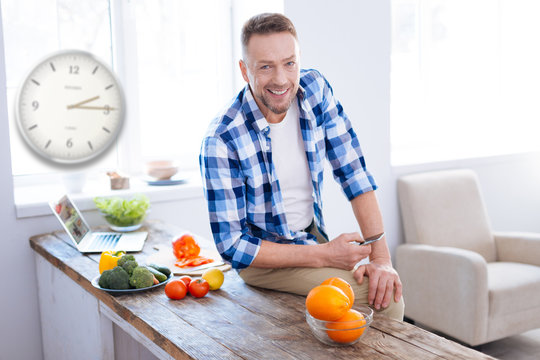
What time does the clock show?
2:15
